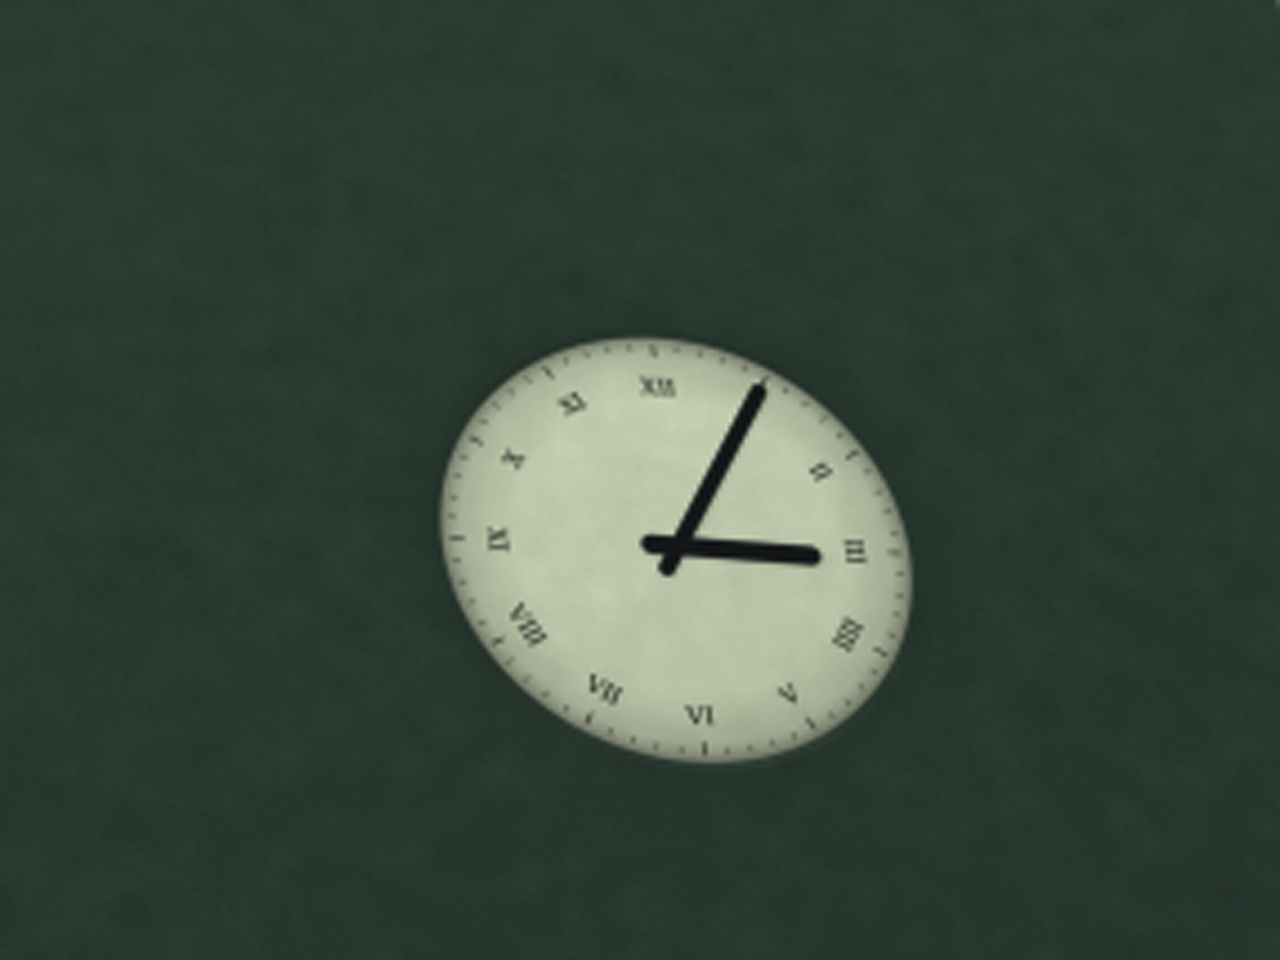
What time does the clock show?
3:05
